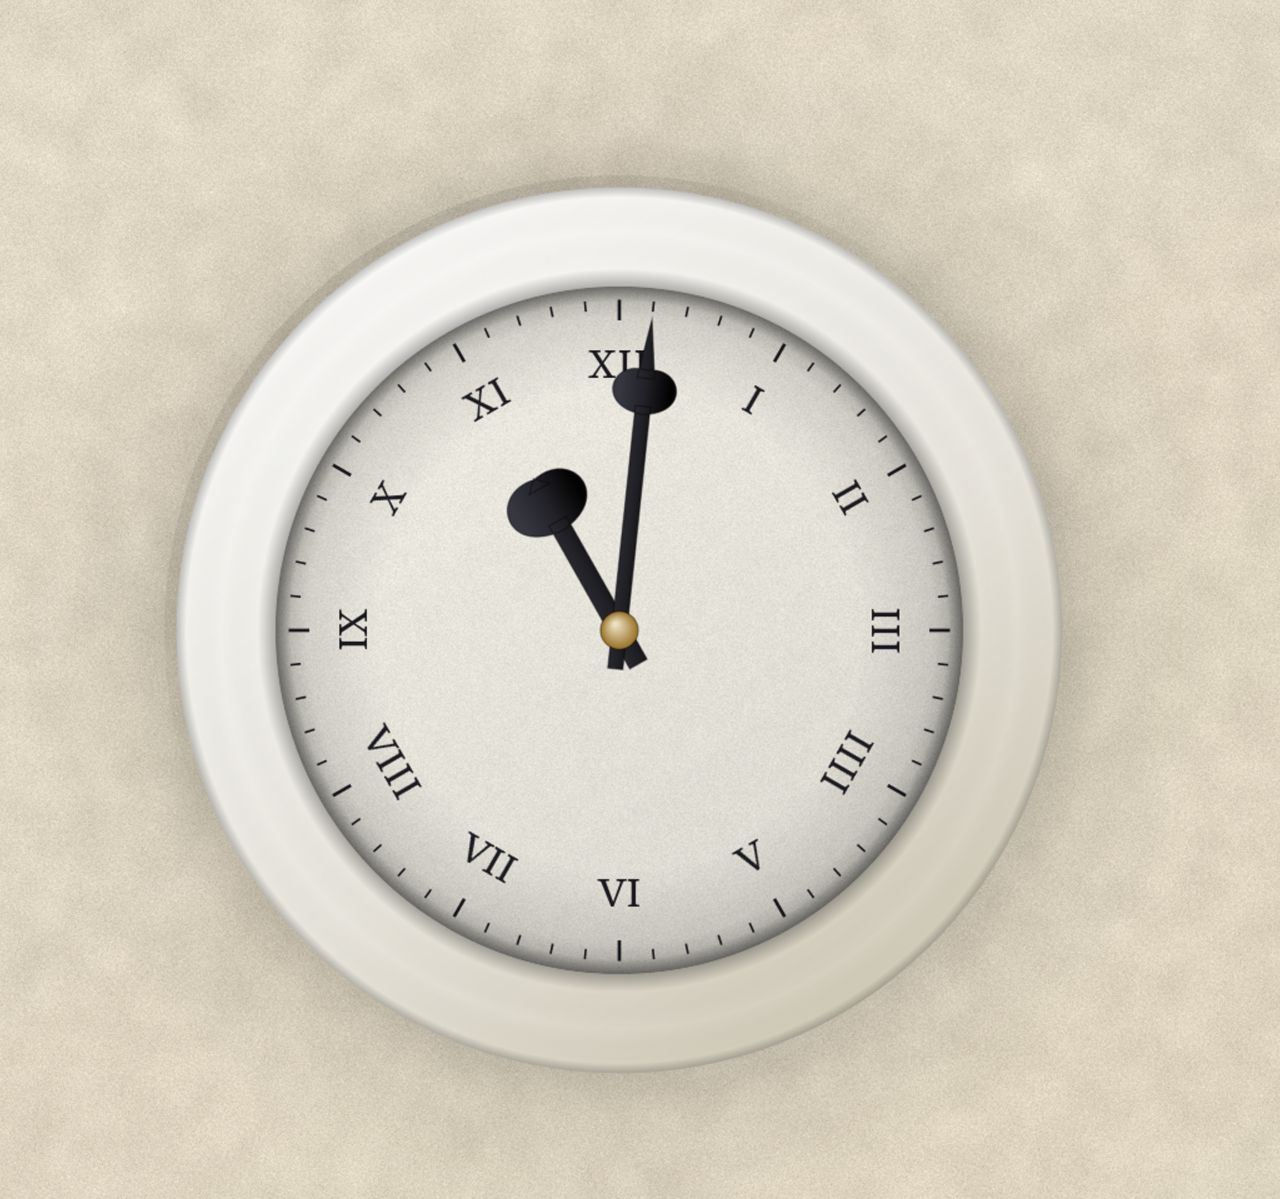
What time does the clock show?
11:01
